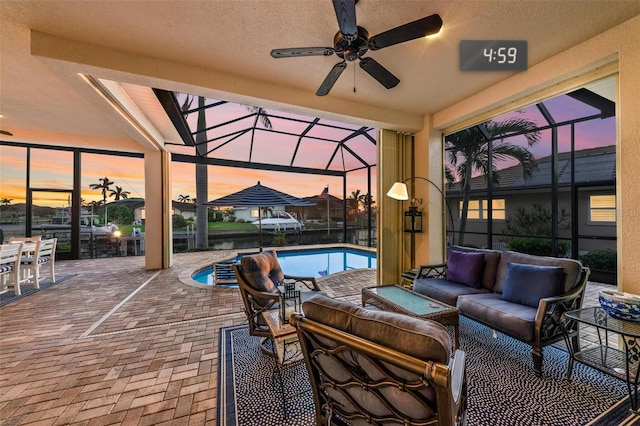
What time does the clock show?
4:59
